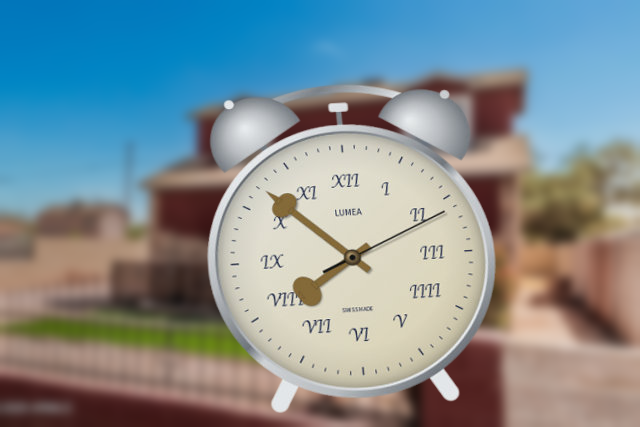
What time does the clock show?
7:52:11
